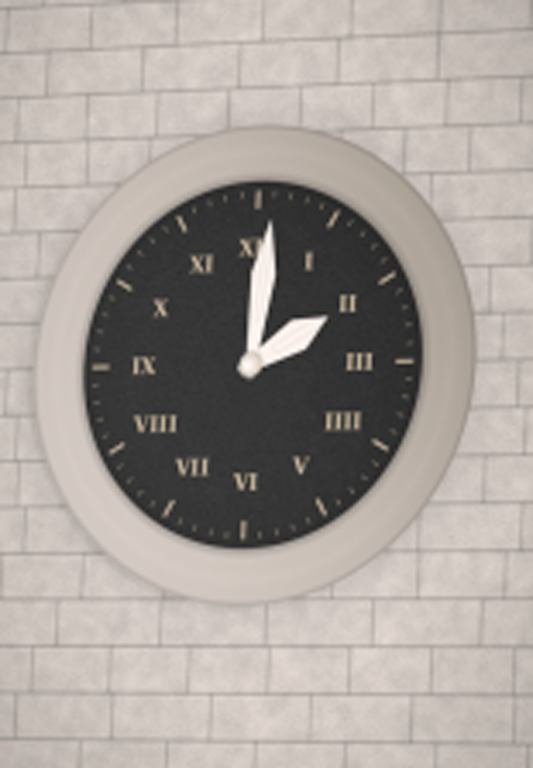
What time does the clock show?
2:01
